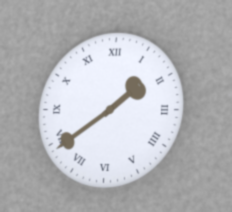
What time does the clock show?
1:39
